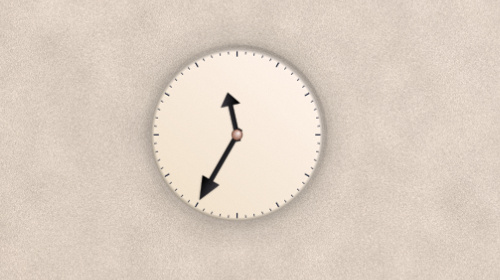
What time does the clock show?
11:35
